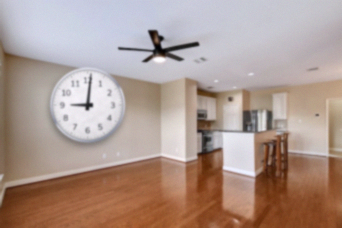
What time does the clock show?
9:01
